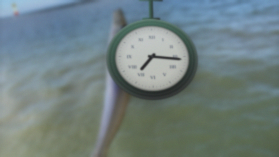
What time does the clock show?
7:16
